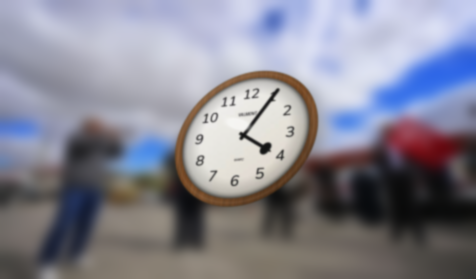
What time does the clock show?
4:05
